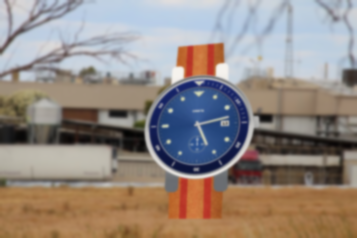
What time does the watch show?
5:13
